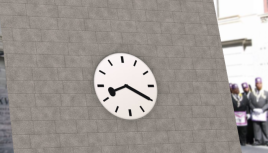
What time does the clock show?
8:20
